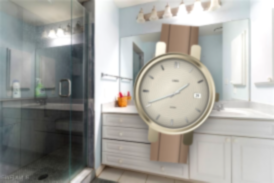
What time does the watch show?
1:41
